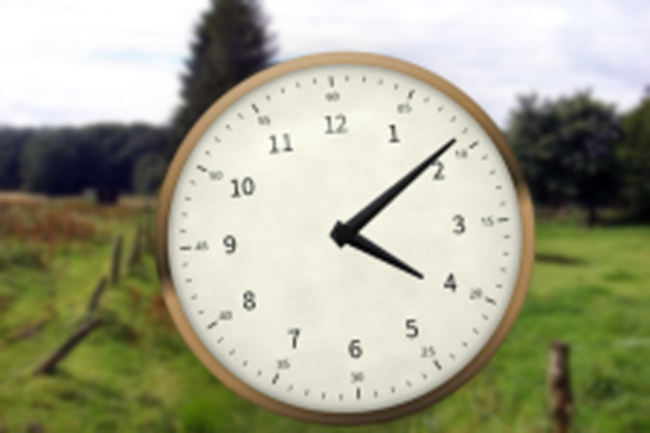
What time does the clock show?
4:09
